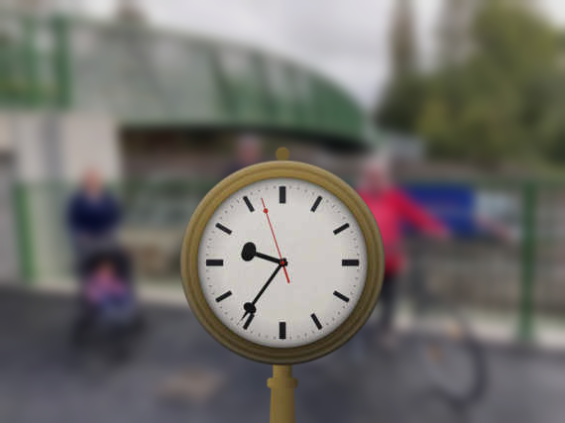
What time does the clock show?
9:35:57
